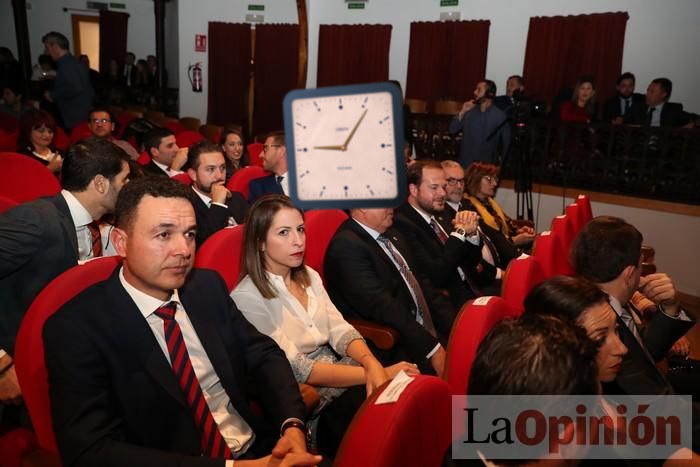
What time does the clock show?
9:06
